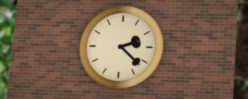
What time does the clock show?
2:22
